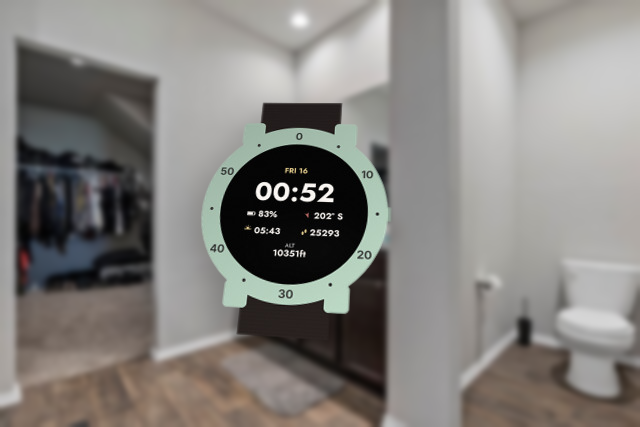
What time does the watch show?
0:52
